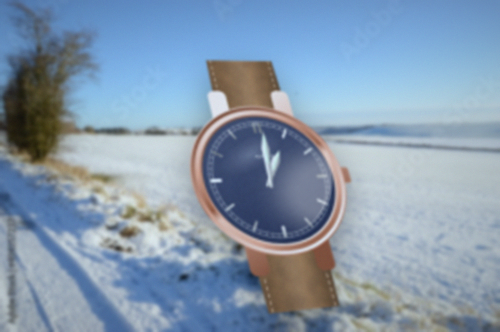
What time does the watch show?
1:01
